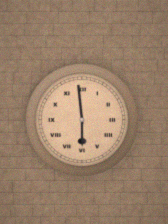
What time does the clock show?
5:59
